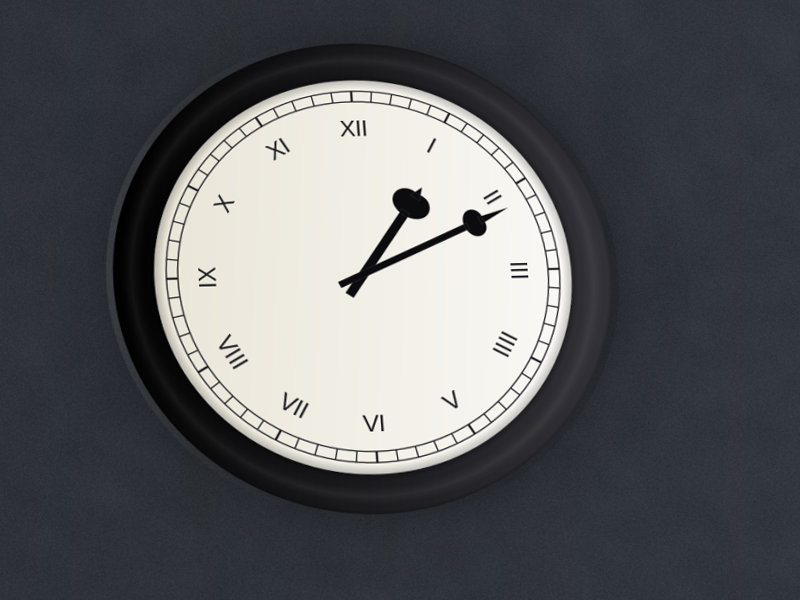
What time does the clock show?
1:11
